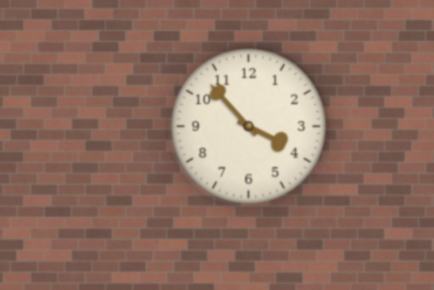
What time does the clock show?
3:53
